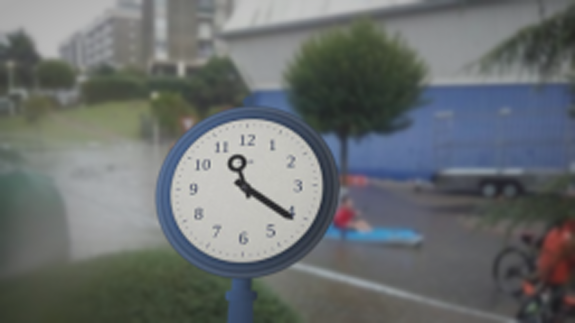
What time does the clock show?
11:21
